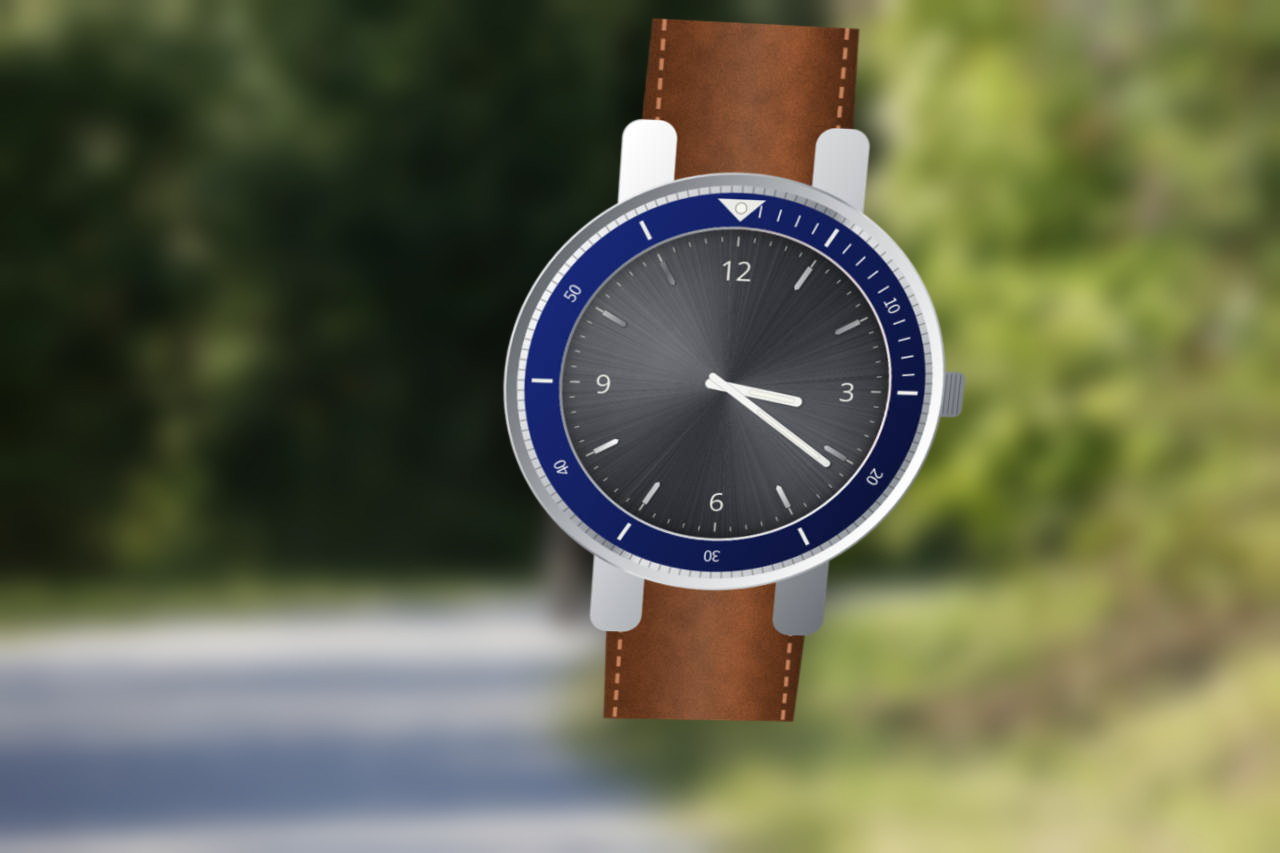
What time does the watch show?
3:21
